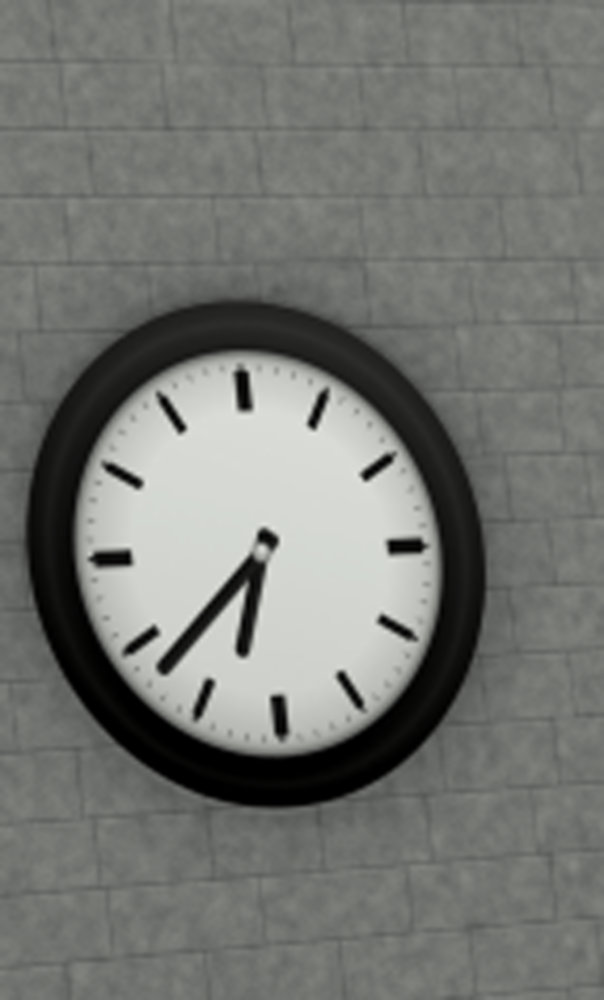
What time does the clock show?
6:38
